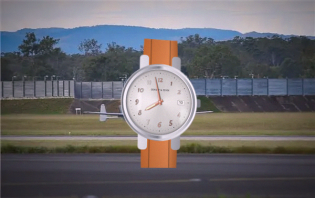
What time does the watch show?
7:58
